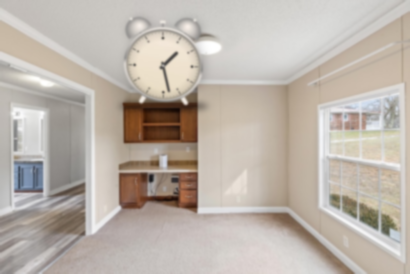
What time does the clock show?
1:28
